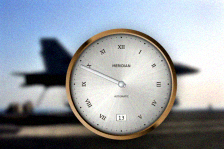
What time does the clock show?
9:49
